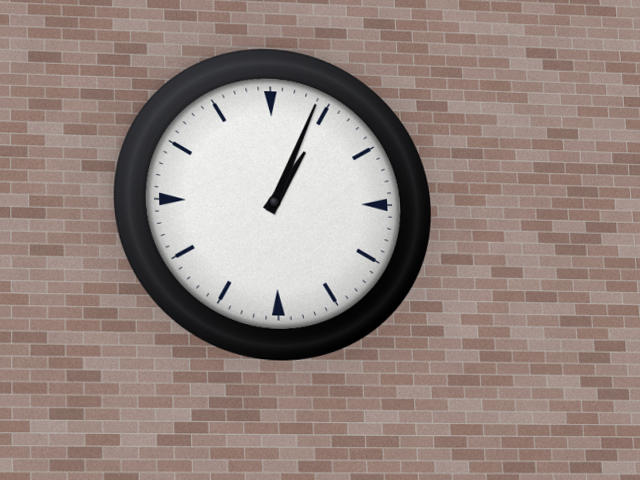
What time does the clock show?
1:04
